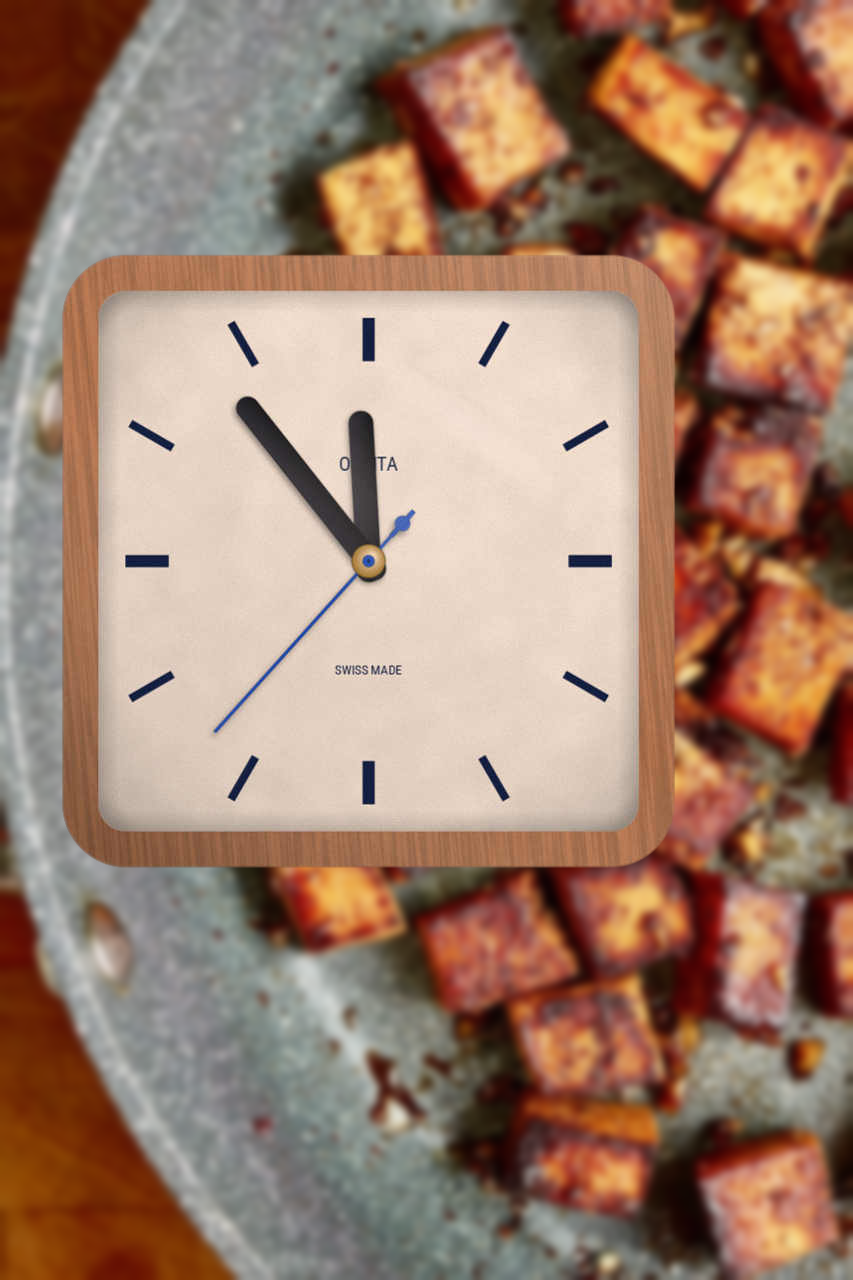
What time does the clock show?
11:53:37
